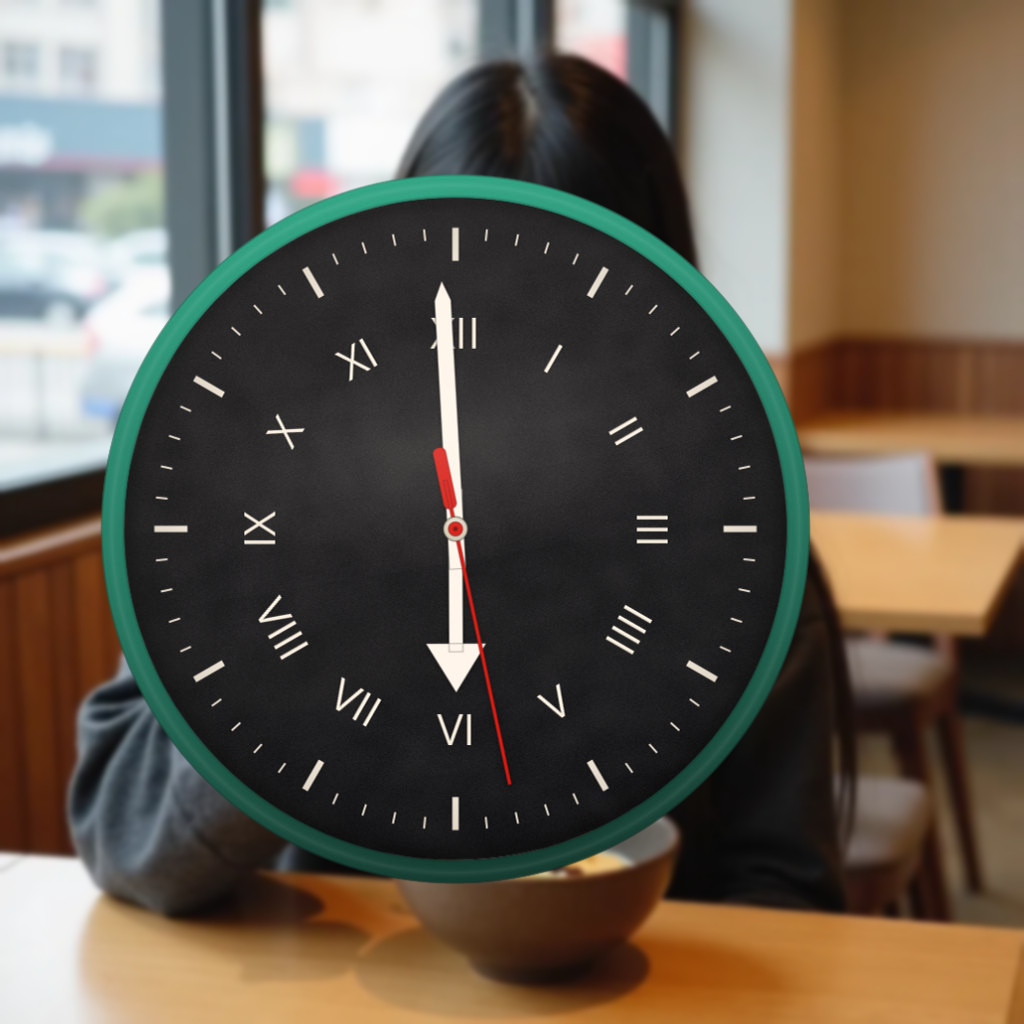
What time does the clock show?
5:59:28
